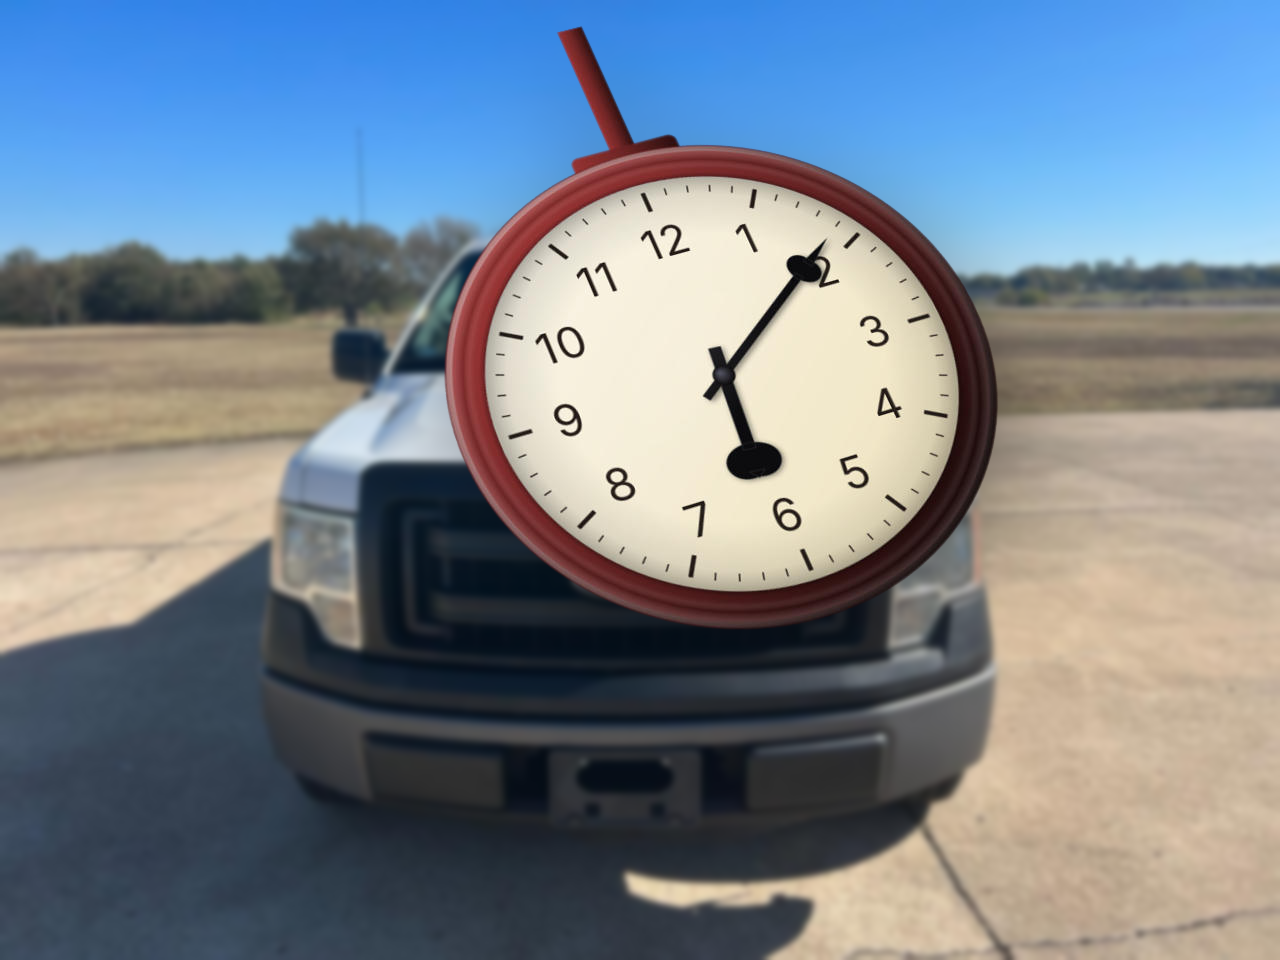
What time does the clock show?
6:09
